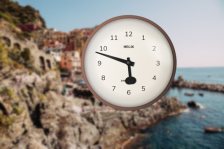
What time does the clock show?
5:48
